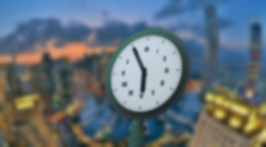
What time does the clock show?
5:55
